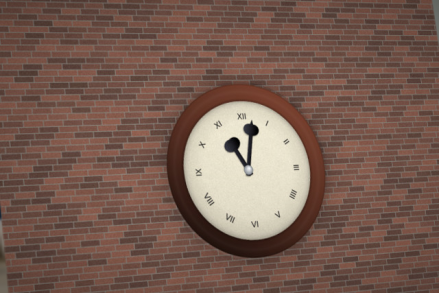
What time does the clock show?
11:02
